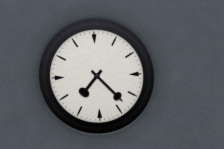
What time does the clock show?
7:23
